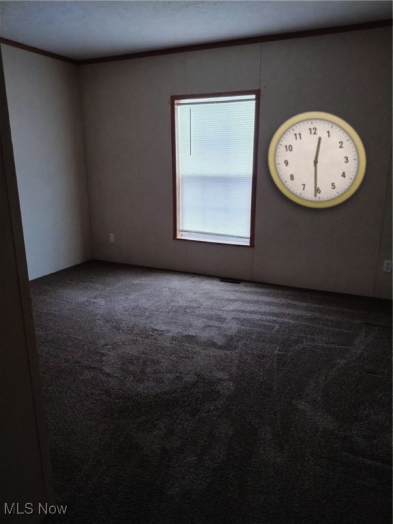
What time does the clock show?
12:31
